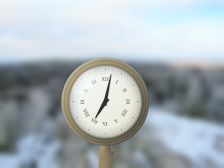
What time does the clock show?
7:02
